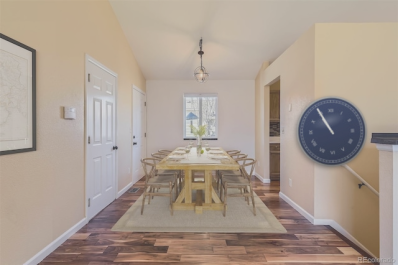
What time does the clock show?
10:55
